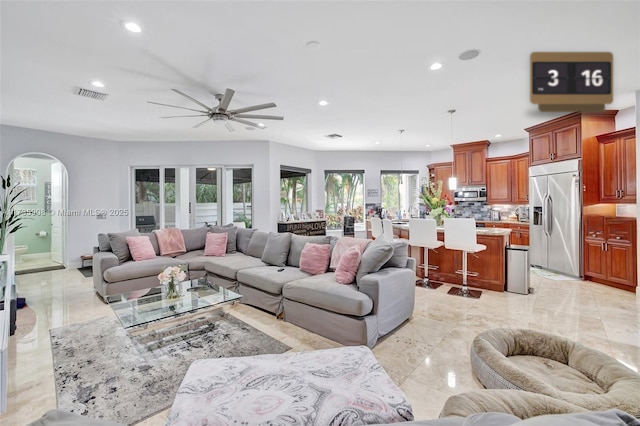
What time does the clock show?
3:16
